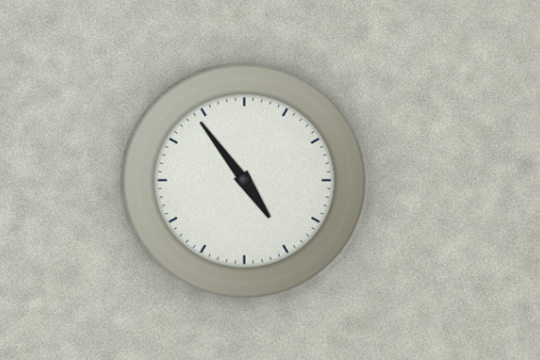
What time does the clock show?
4:54
